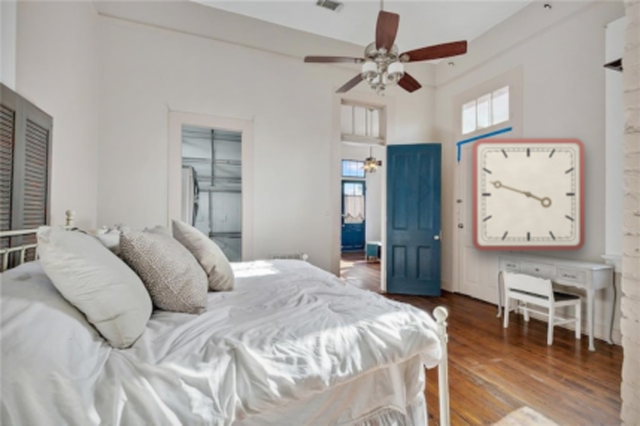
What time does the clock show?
3:48
